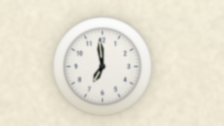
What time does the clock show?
6:59
